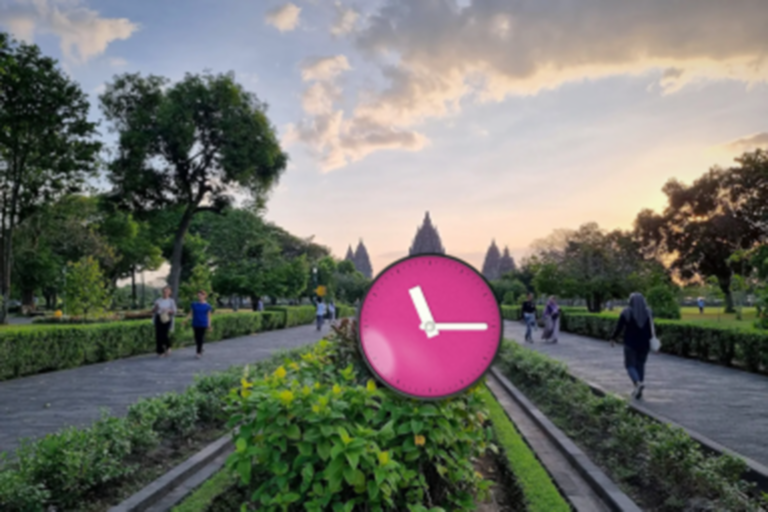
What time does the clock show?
11:15
